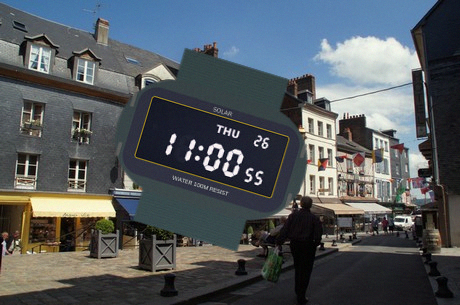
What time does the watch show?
11:00:55
